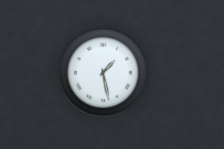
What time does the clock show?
1:28
